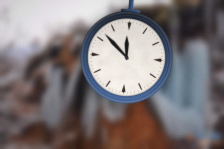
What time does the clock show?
11:52
